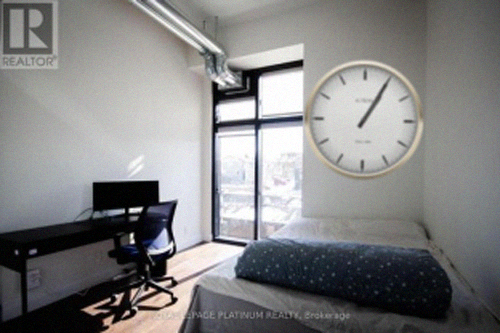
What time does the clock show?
1:05
